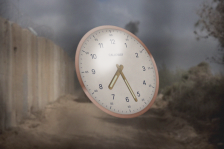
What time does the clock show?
7:27
